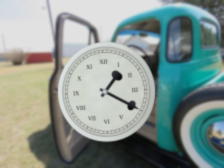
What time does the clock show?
1:20
